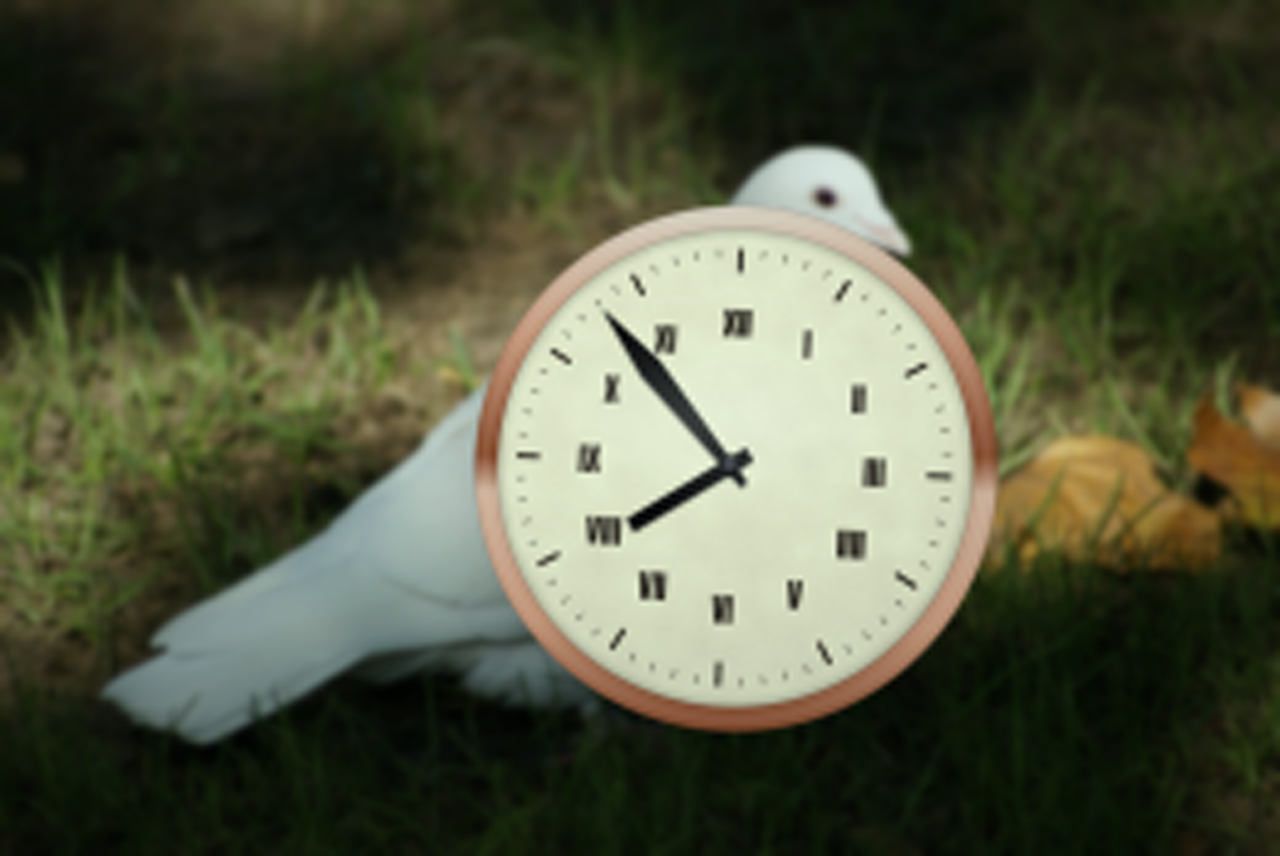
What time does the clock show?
7:53
